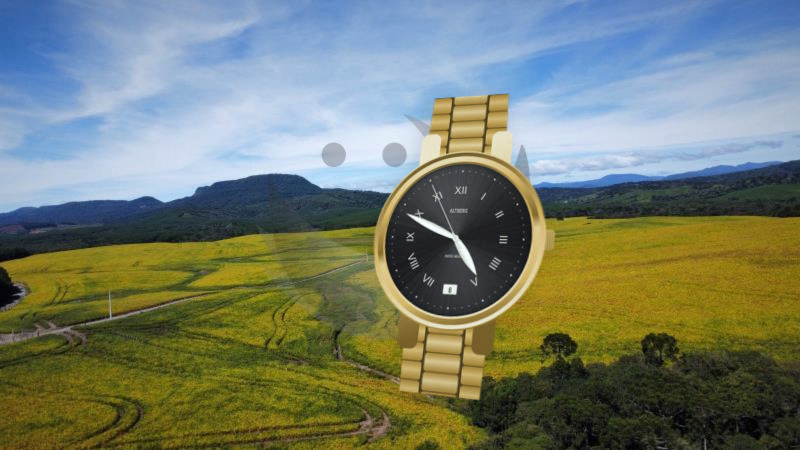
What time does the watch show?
4:48:55
